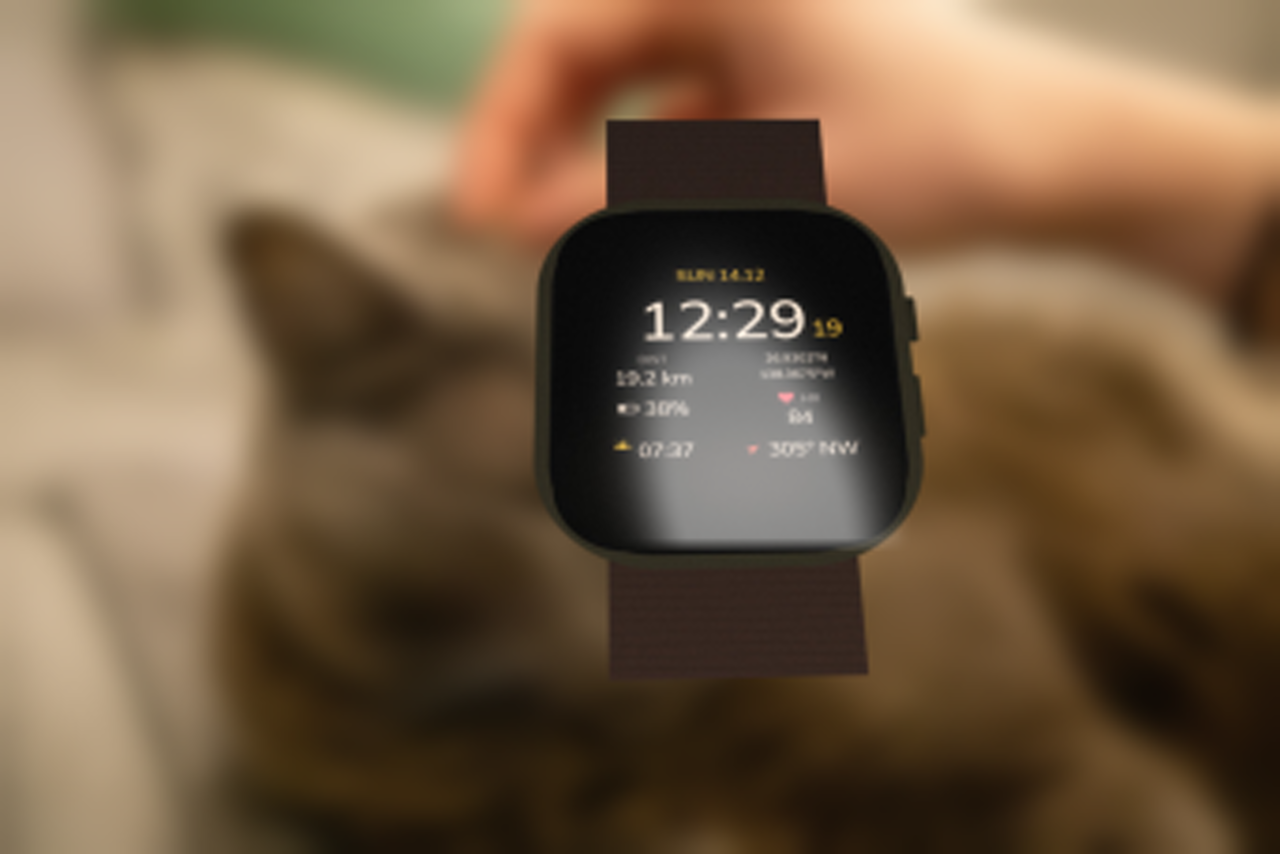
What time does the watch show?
12:29
